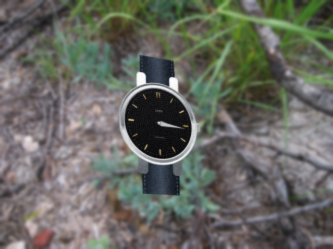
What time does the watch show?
3:16
